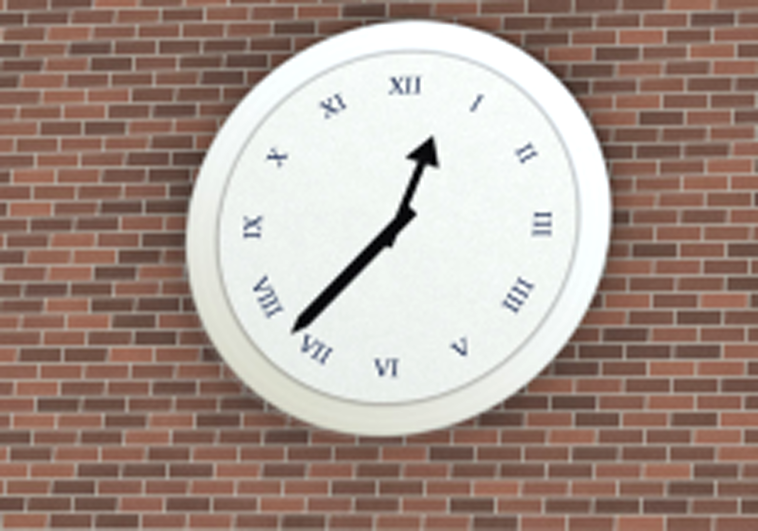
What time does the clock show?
12:37
